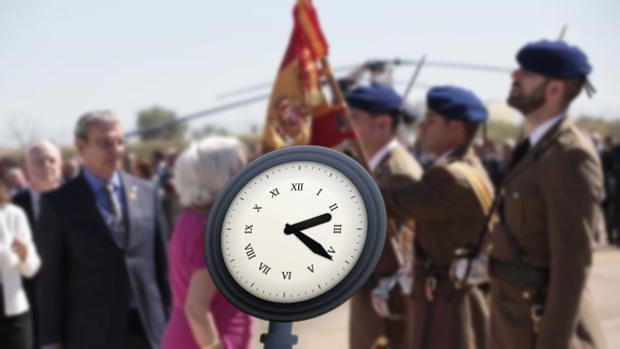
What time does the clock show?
2:21
